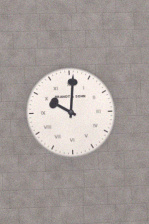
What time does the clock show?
10:01
